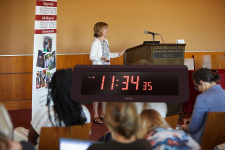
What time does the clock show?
11:34:35
